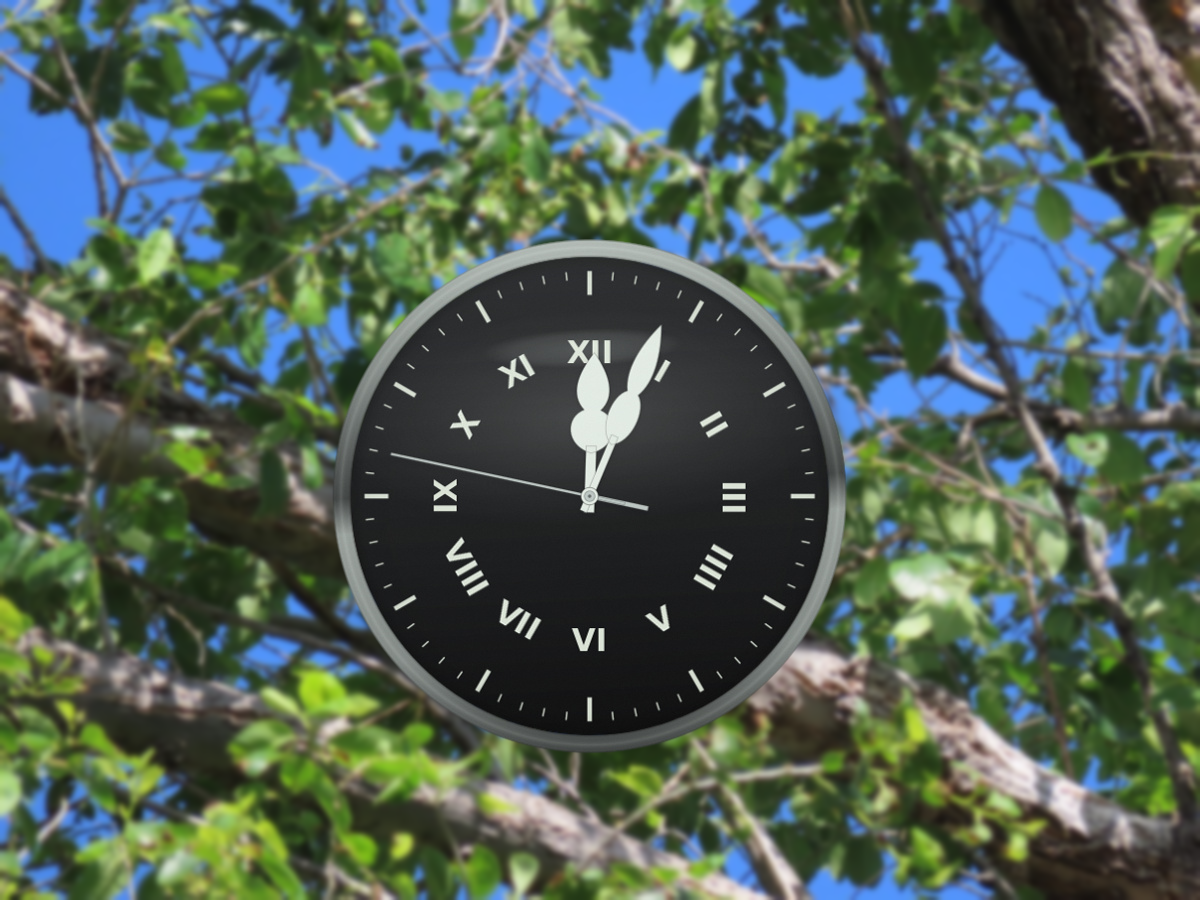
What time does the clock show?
12:03:47
